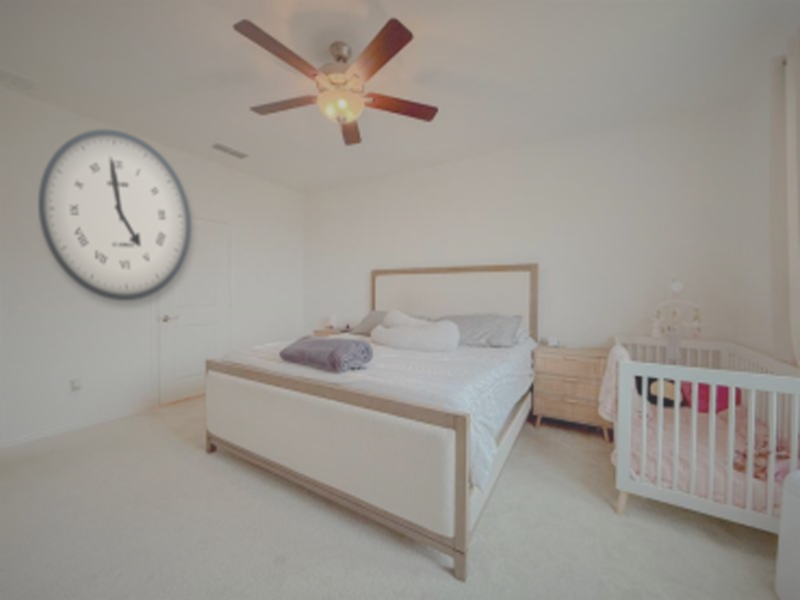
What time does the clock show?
4:59
